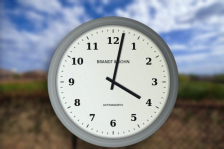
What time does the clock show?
4:02
